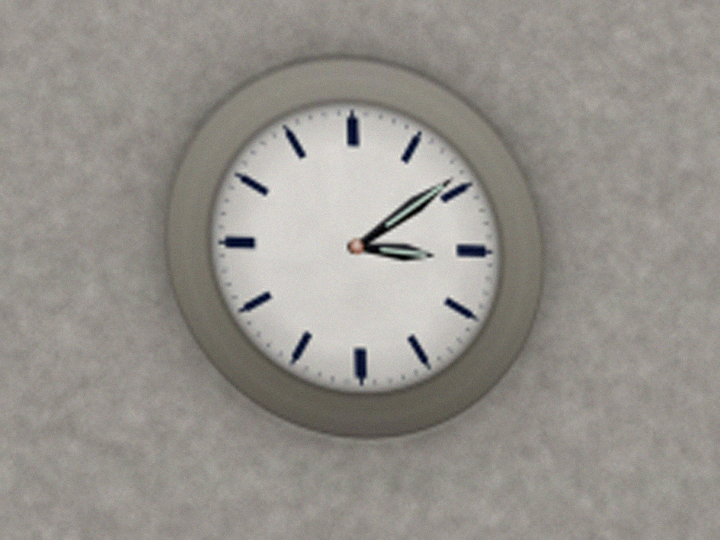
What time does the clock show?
3:09
